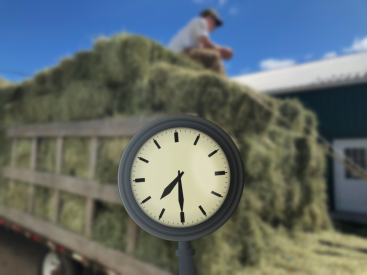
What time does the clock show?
7:30
